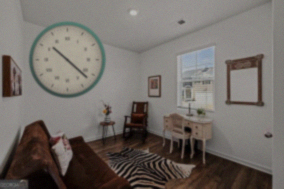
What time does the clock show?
10:22
